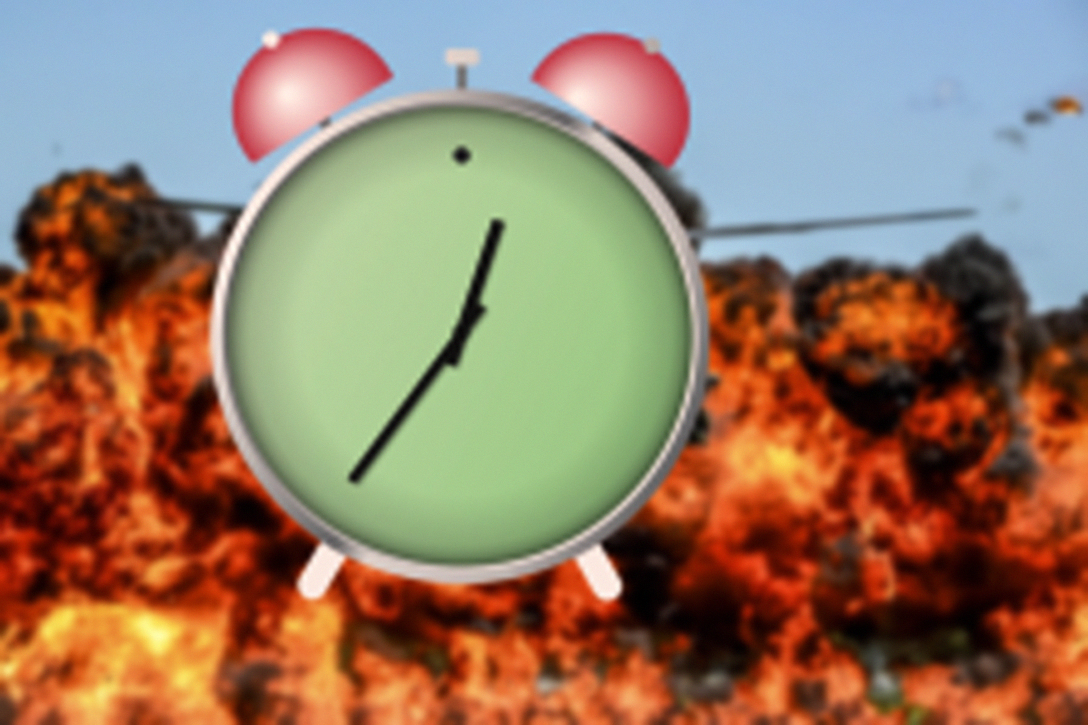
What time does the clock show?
12:36
